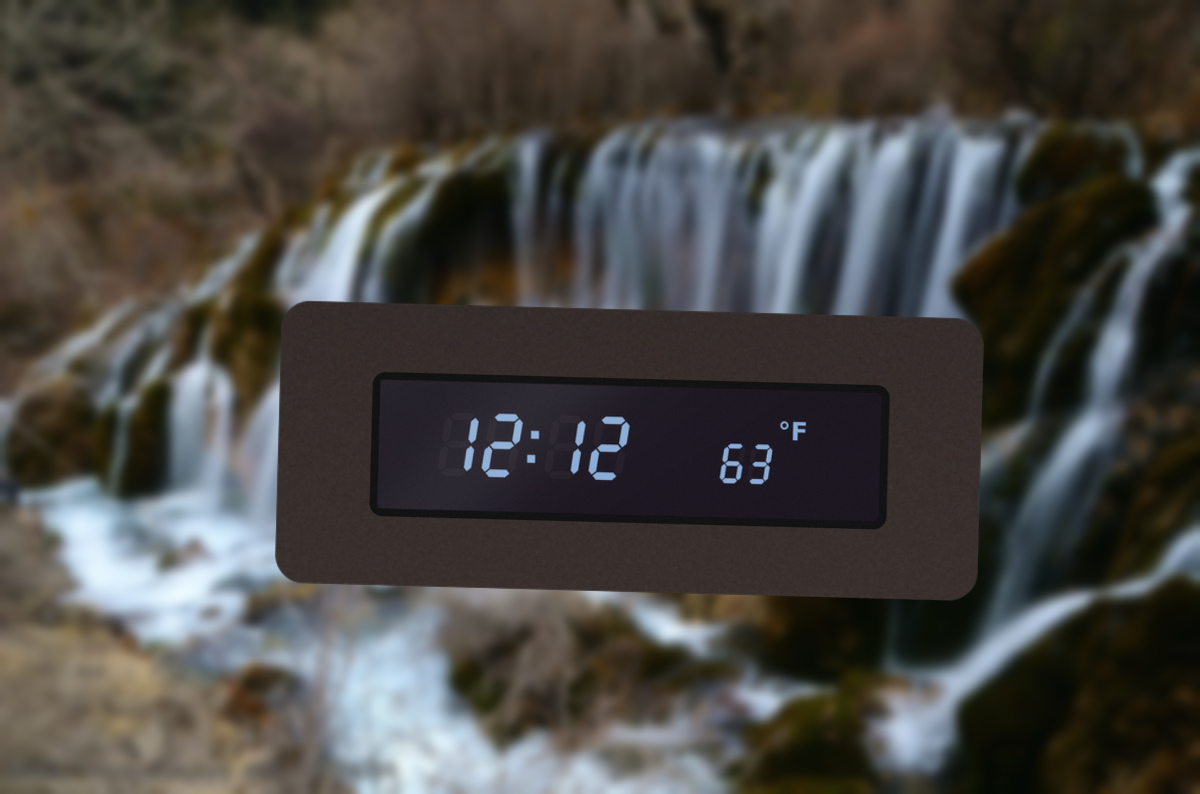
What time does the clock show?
12:12
